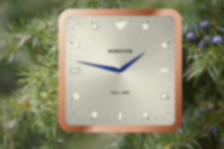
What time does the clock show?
1:47
